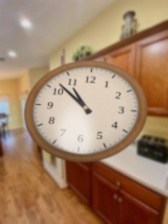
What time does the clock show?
10:52
